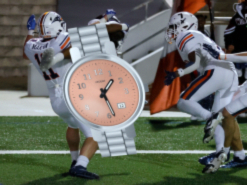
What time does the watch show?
1:28
